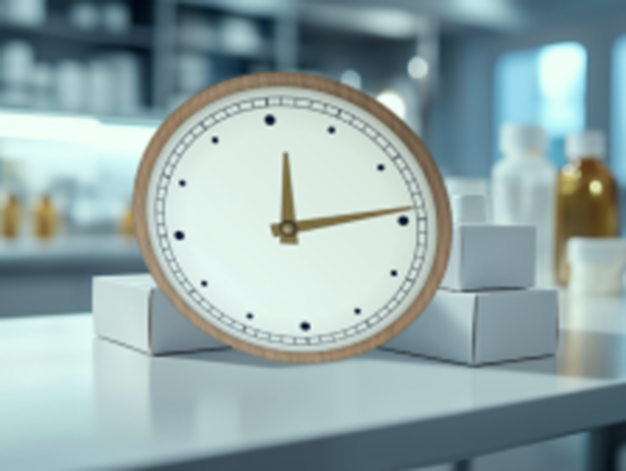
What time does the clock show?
12:14
